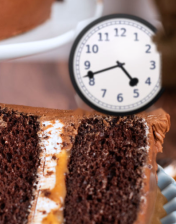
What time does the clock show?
4:42
